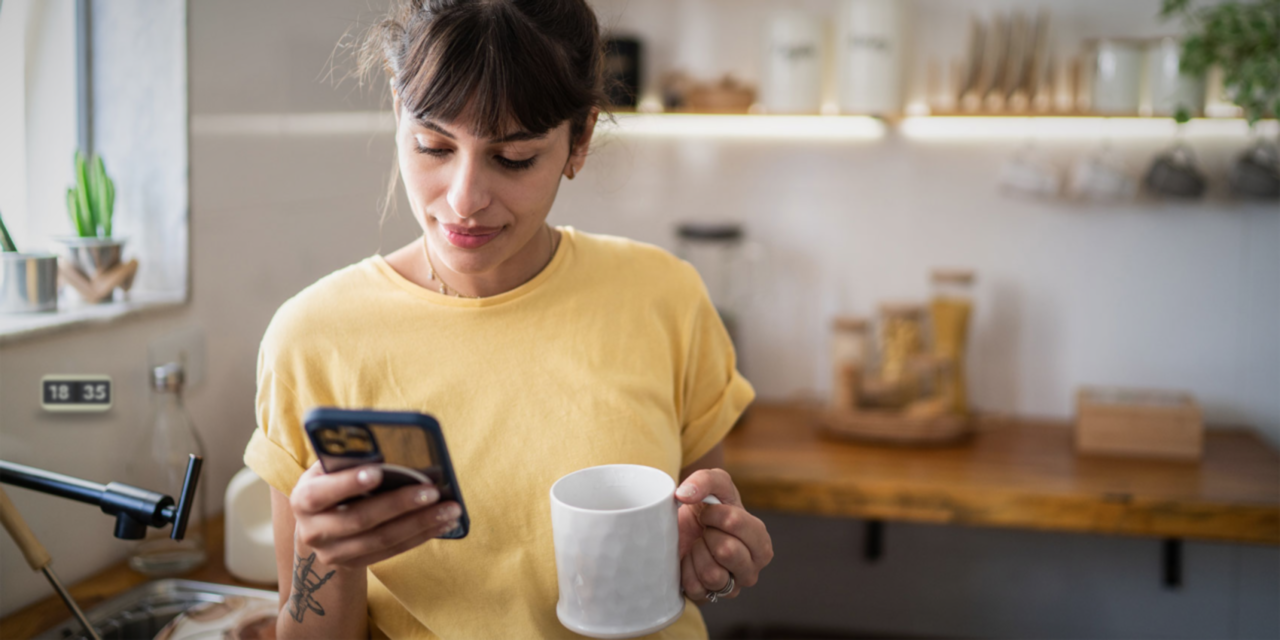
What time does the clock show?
18:35
